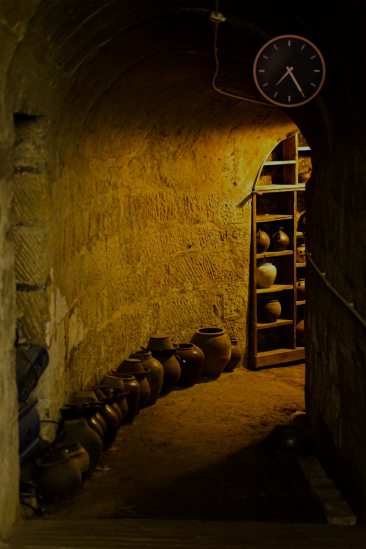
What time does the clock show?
7:25
